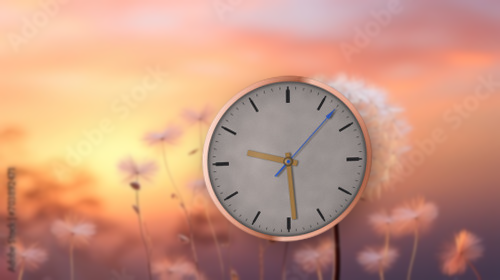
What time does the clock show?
9:29:07
